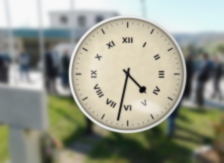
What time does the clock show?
4:32
